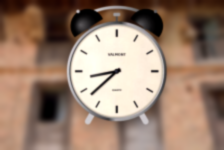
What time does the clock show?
8:38
